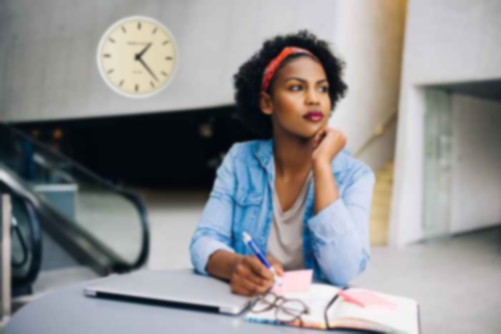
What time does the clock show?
1:23
